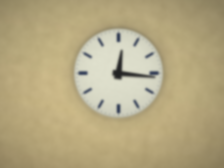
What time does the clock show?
12:16
